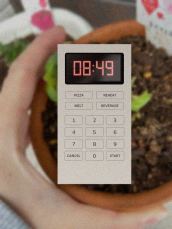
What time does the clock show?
8:49
